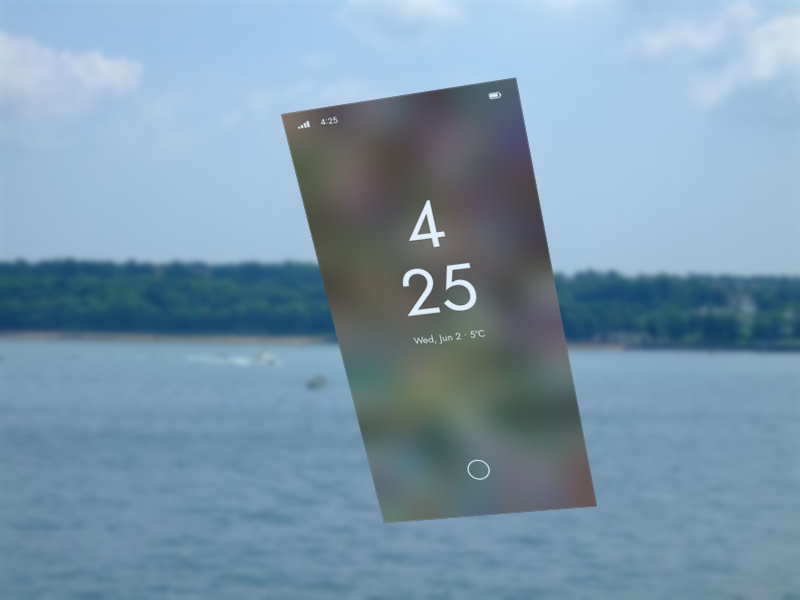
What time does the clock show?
4:25
